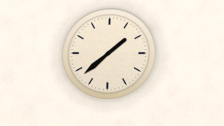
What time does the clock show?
1:38
